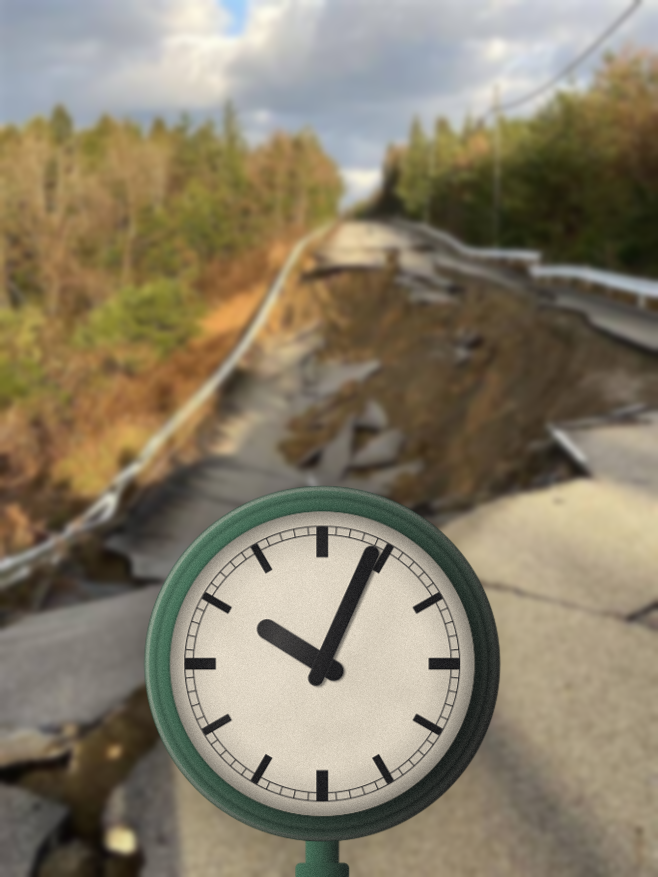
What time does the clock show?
10:04
